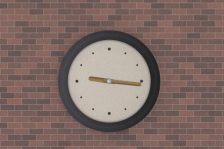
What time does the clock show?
9:16
